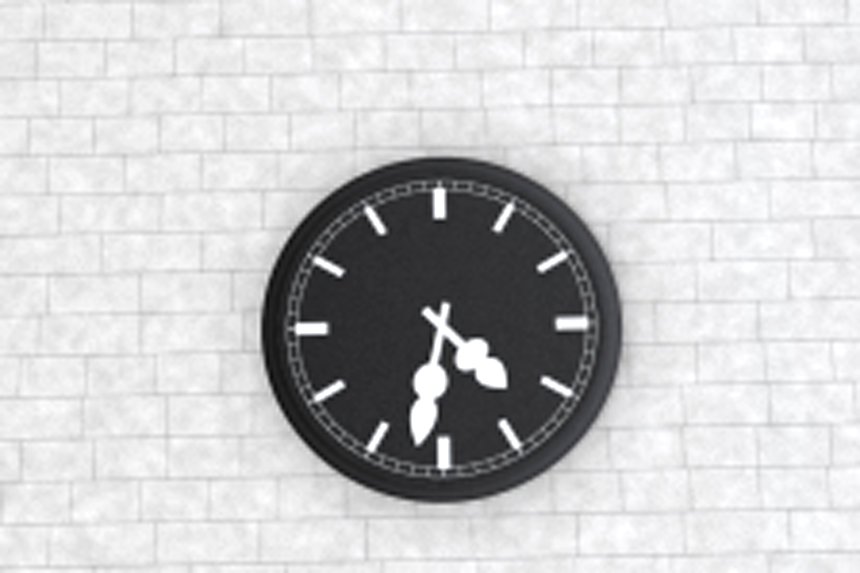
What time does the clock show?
4:32
